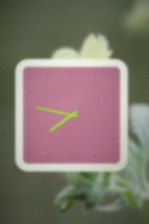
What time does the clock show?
7:47
